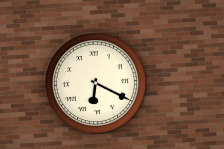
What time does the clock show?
6:20
